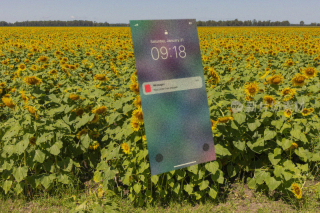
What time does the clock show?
9:18
